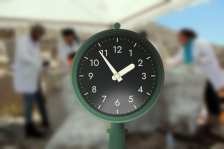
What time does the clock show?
1:54
